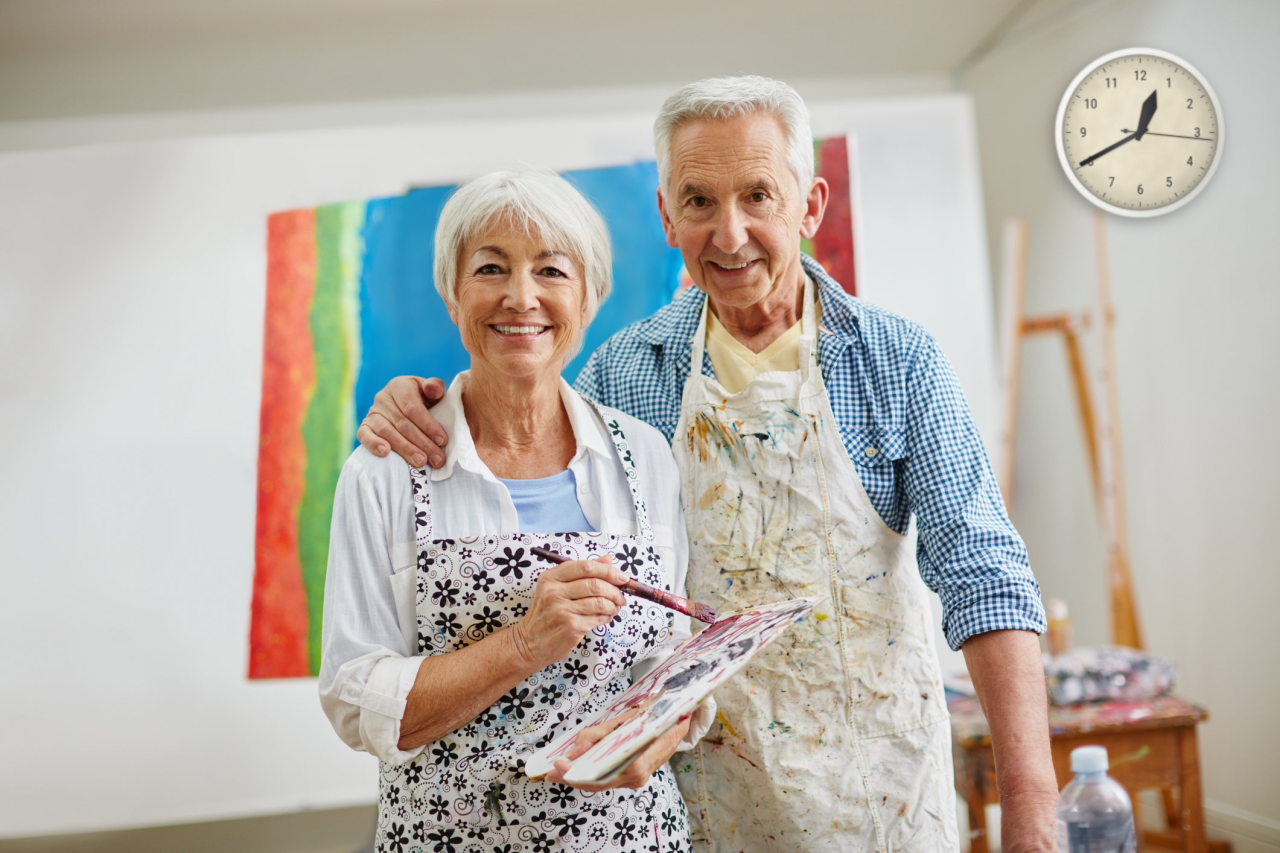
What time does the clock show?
12:40:16
